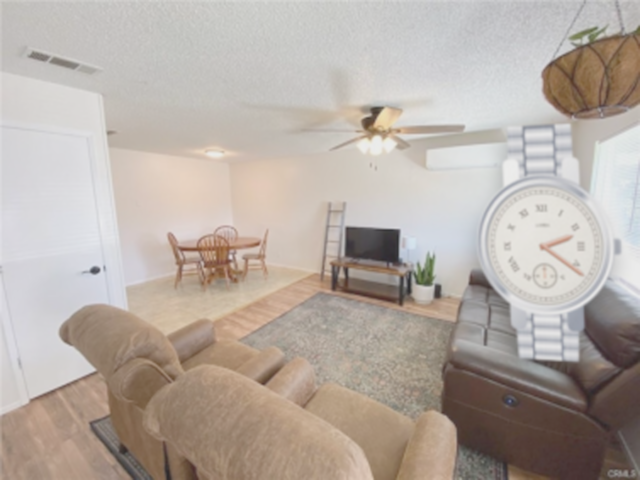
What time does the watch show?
2:21
